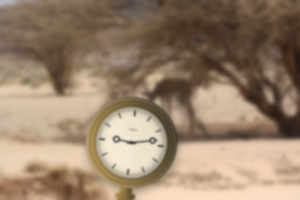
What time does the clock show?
9:13
